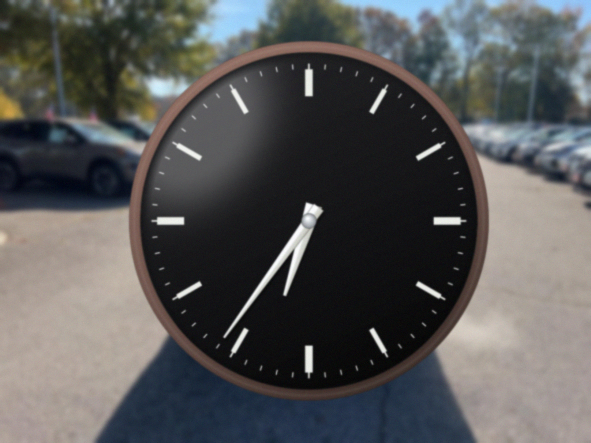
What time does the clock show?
6:36
